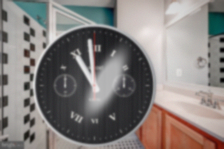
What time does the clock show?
10:59
